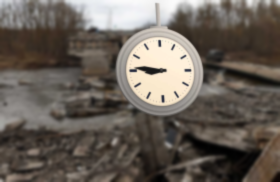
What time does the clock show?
8:46
